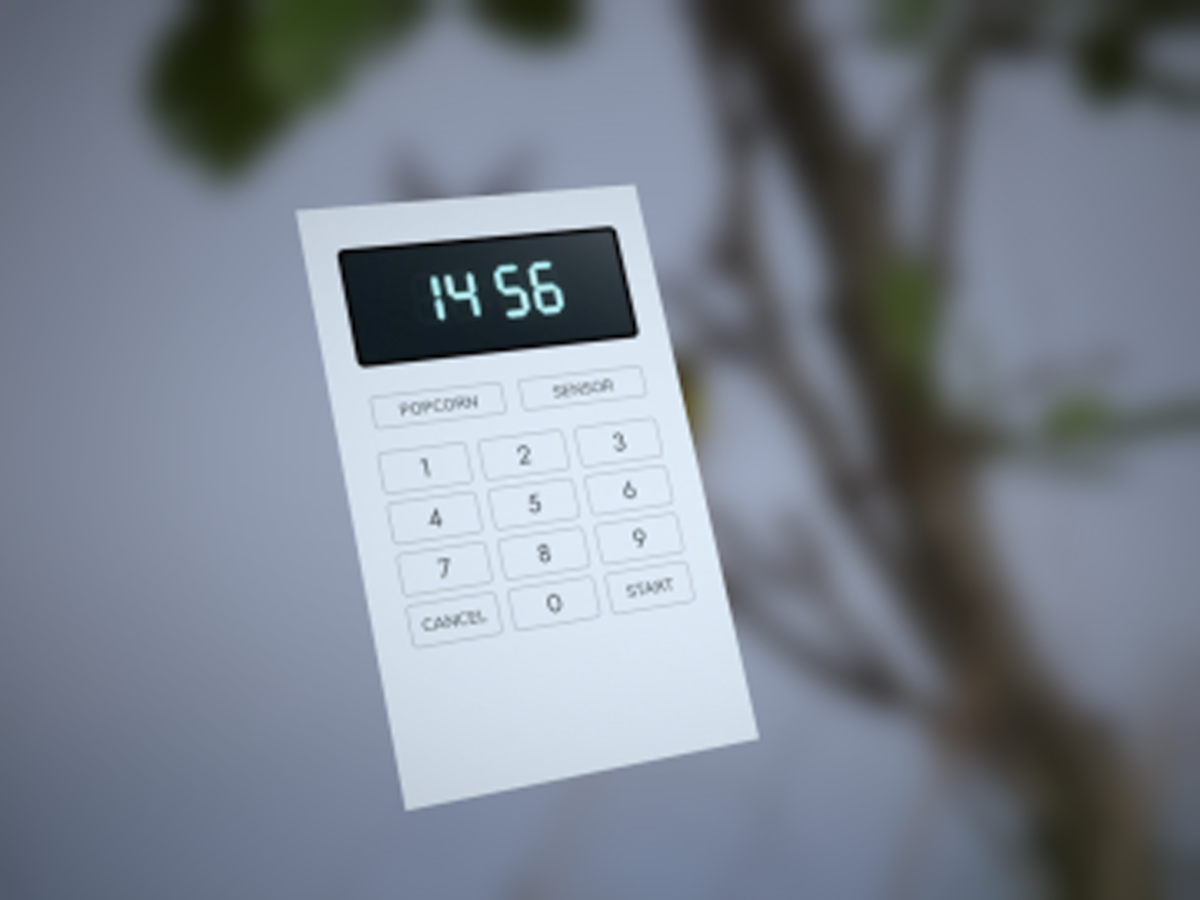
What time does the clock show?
14:56
